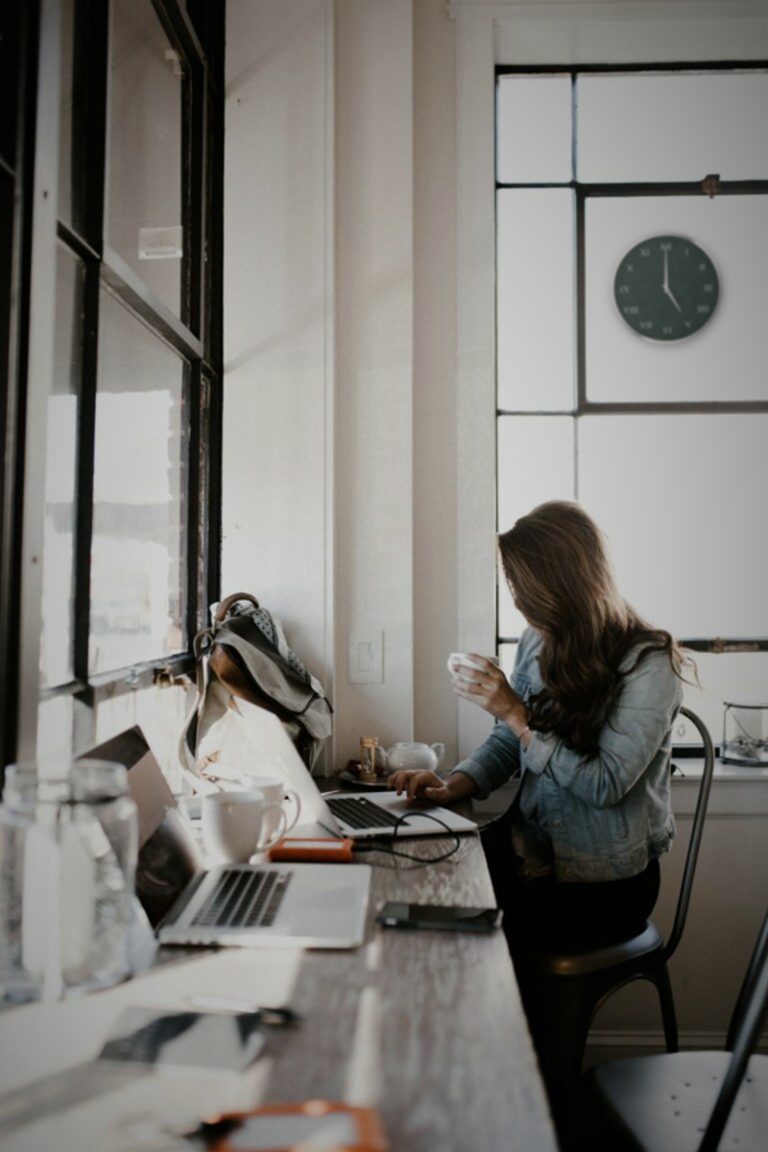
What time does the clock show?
5:00
